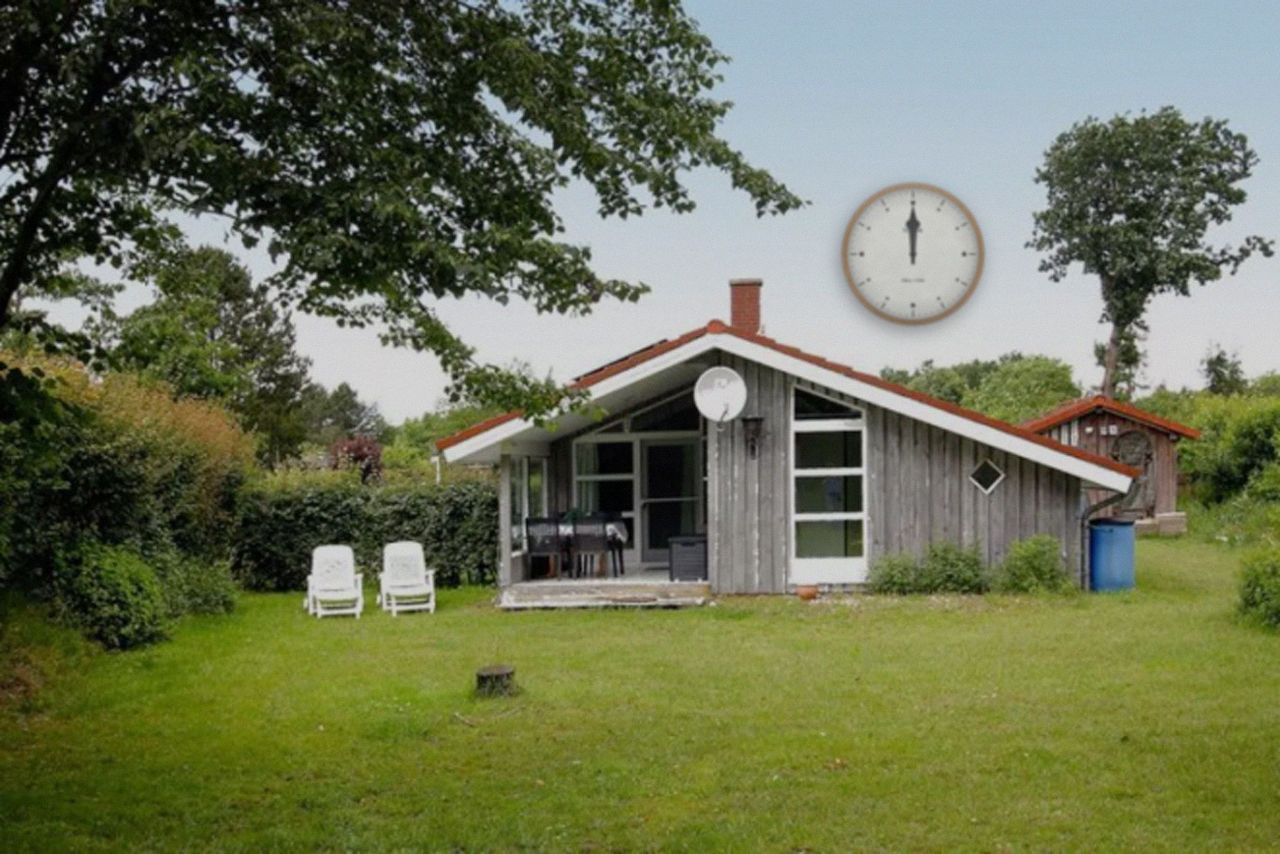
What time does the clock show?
12:00
